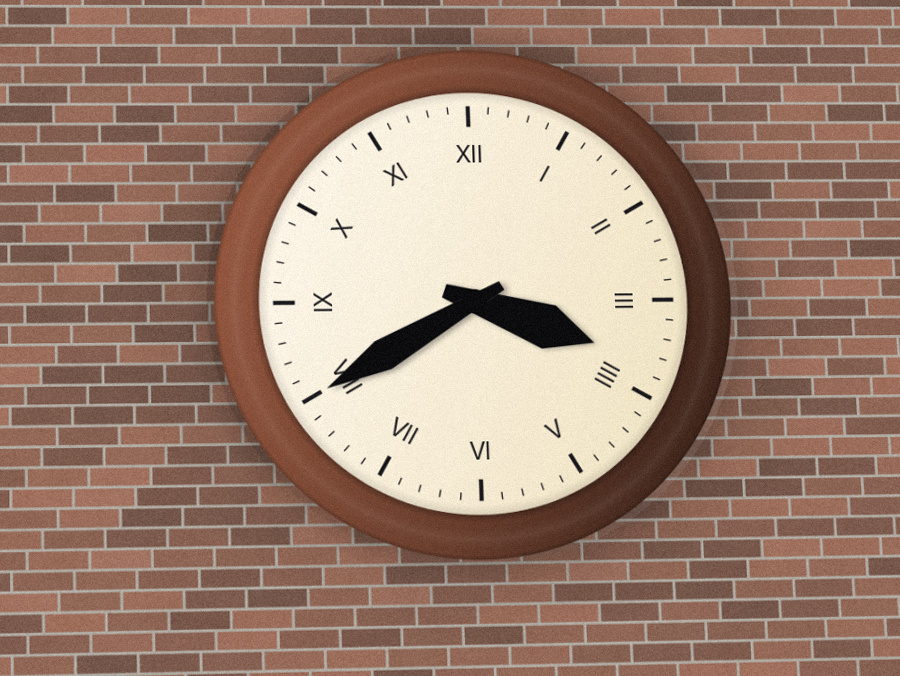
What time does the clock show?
3:40
